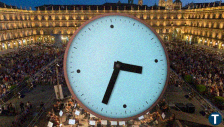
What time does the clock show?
3:35
